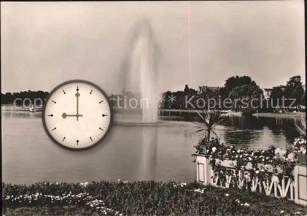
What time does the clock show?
9:00
